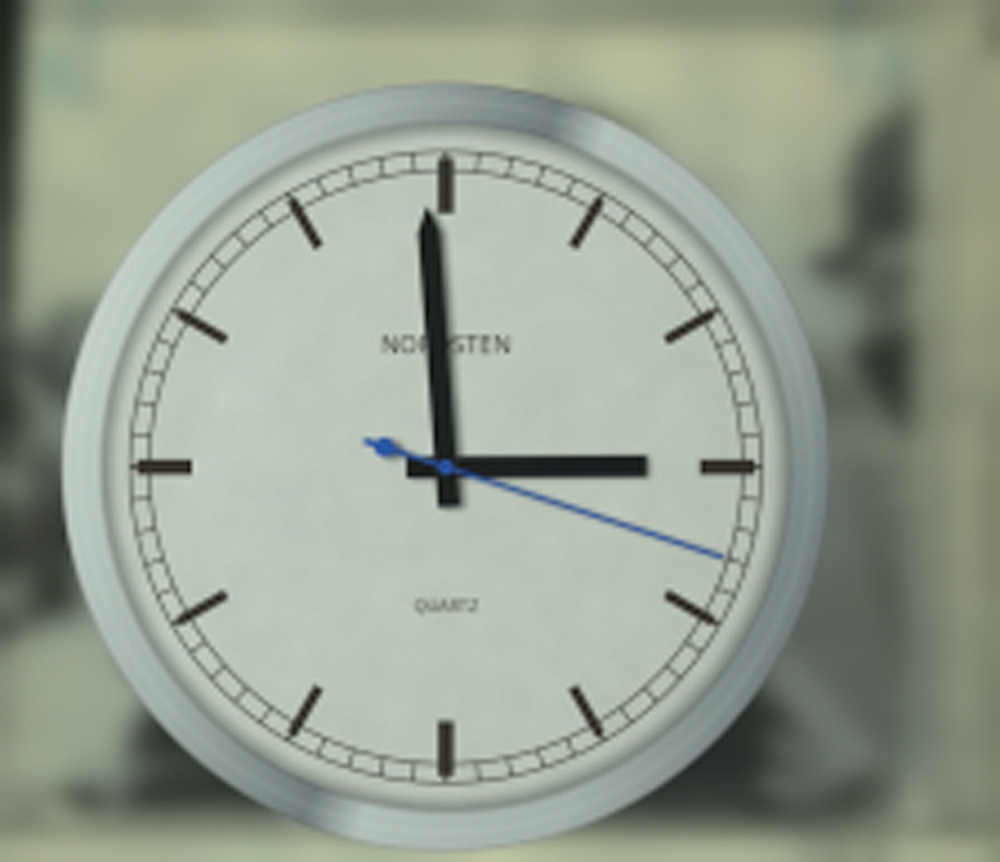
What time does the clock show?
2:59:18
